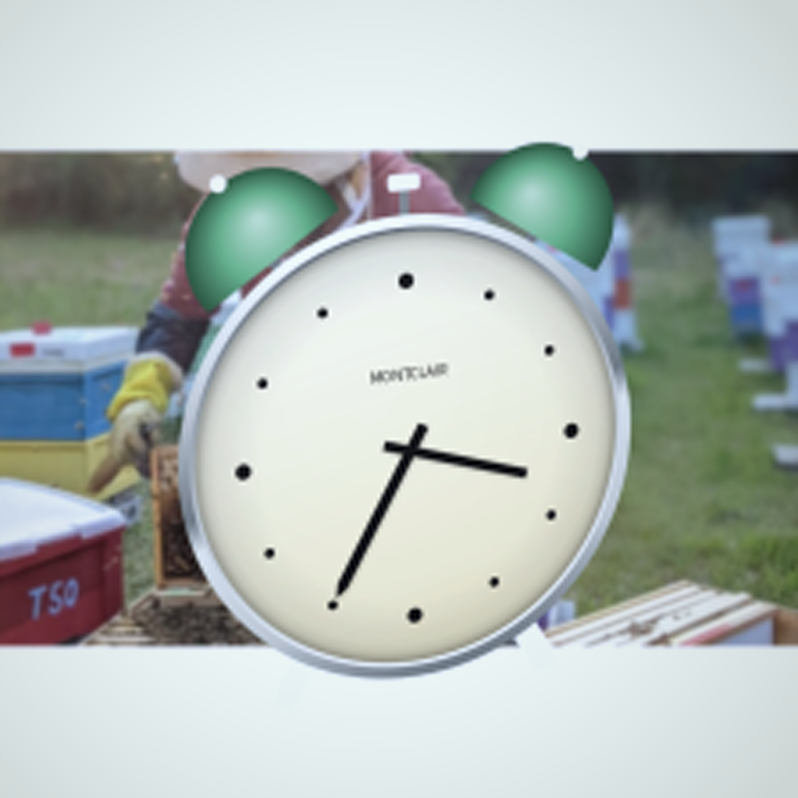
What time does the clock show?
3:35
